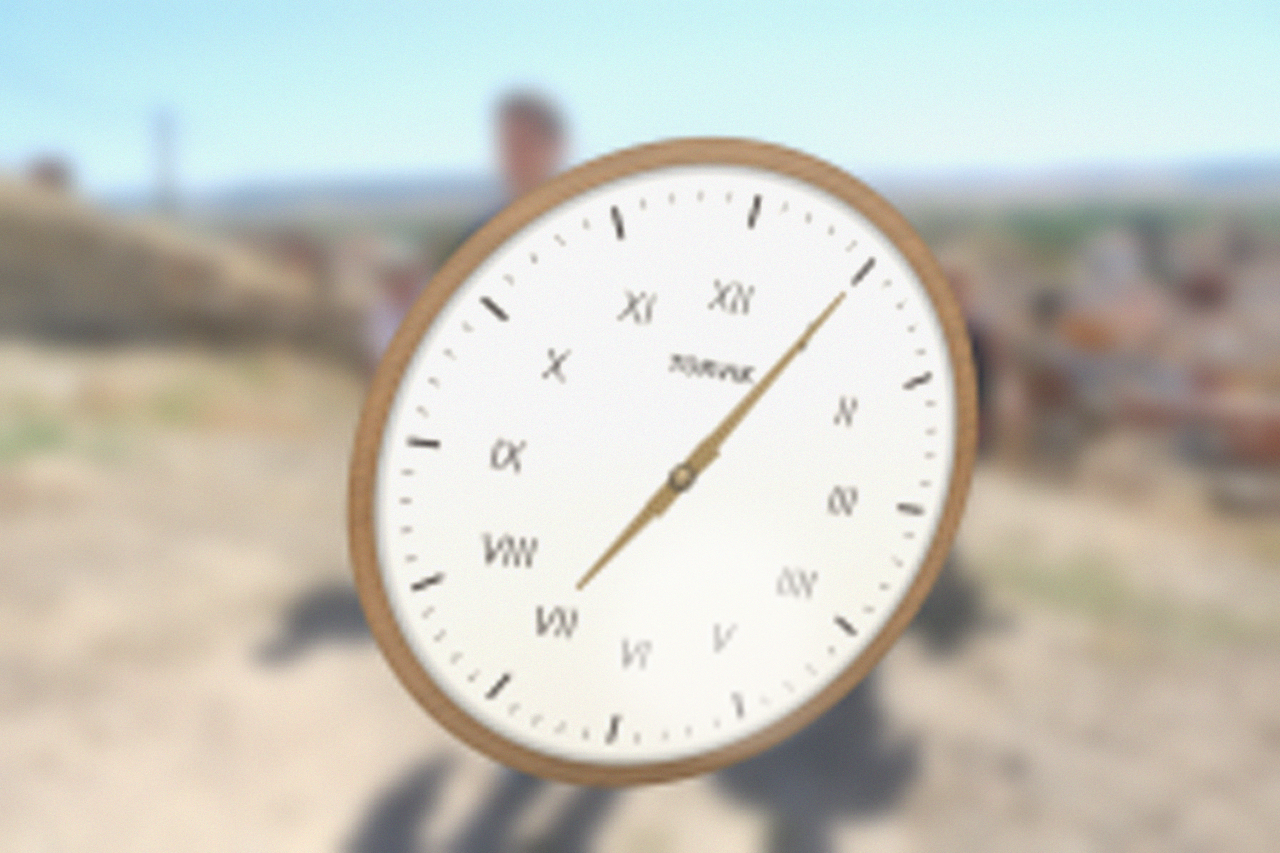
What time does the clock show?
7:05
